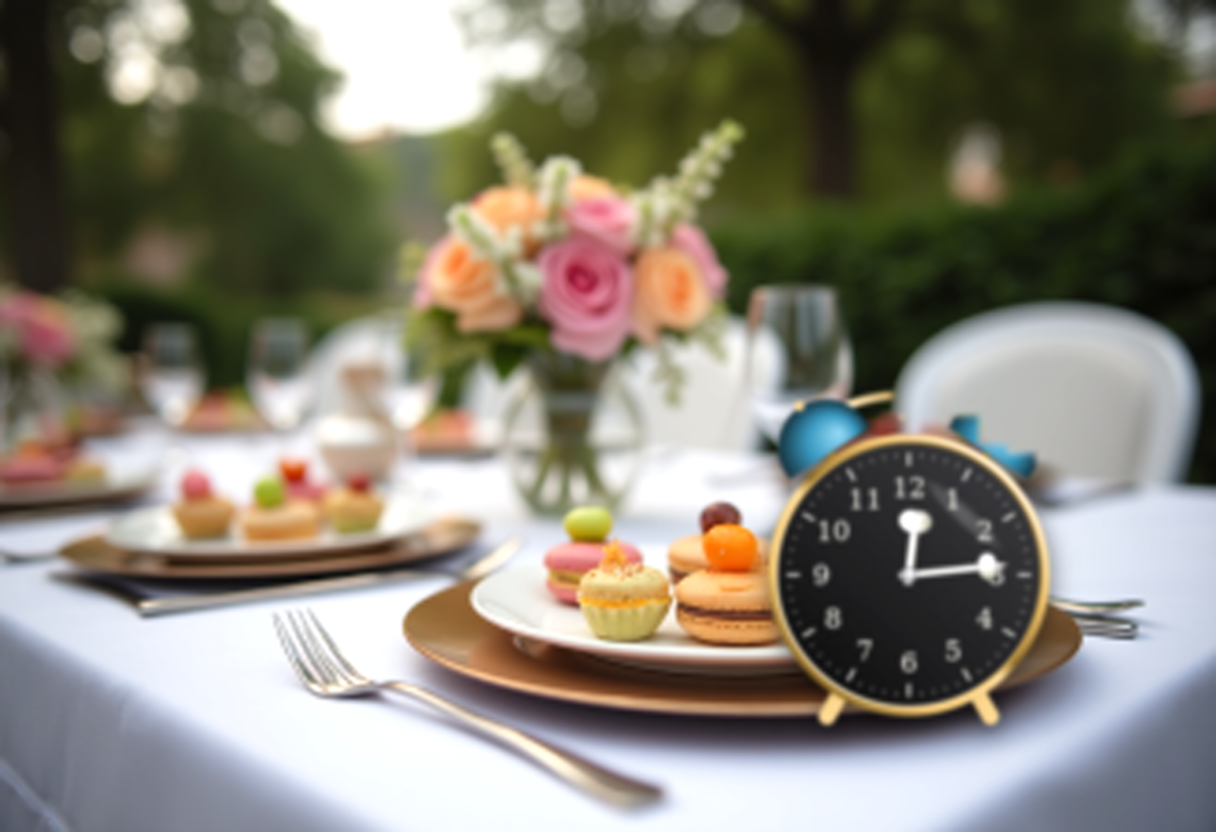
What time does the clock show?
12:14
